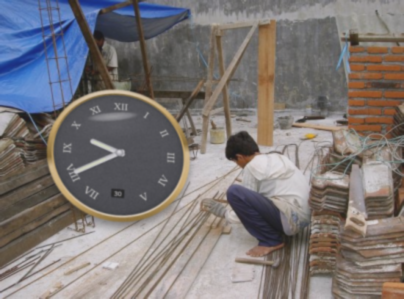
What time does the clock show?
9:40
